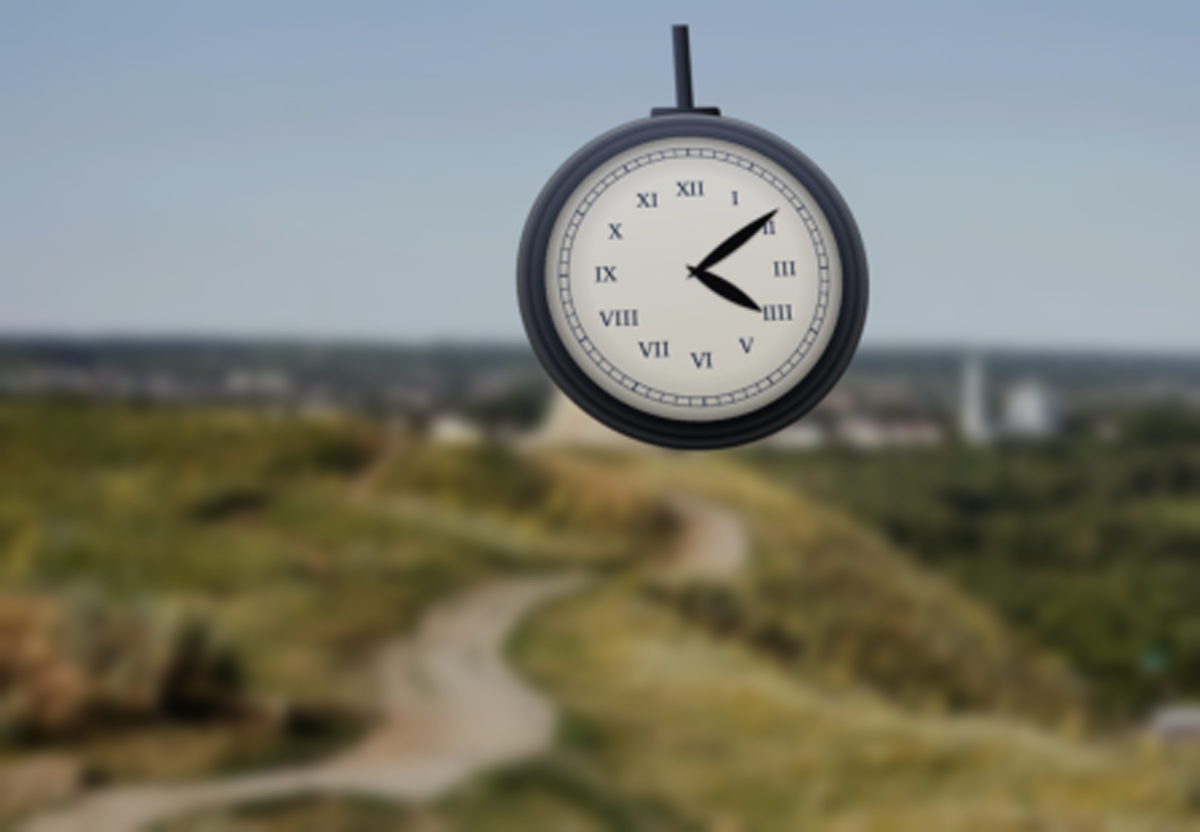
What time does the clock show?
4:09
